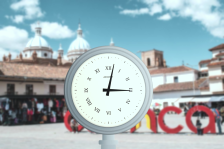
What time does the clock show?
3:02
